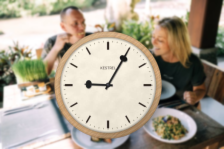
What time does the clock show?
9:05
